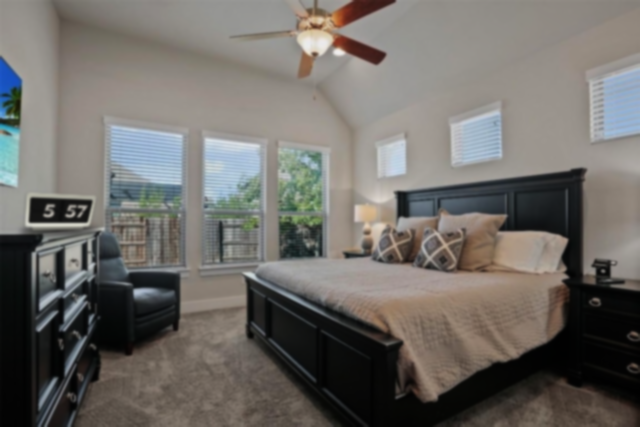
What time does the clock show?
5:57
